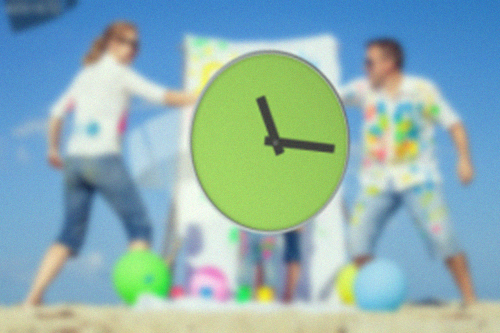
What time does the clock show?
11:16
